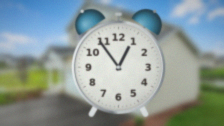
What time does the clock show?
12:54
